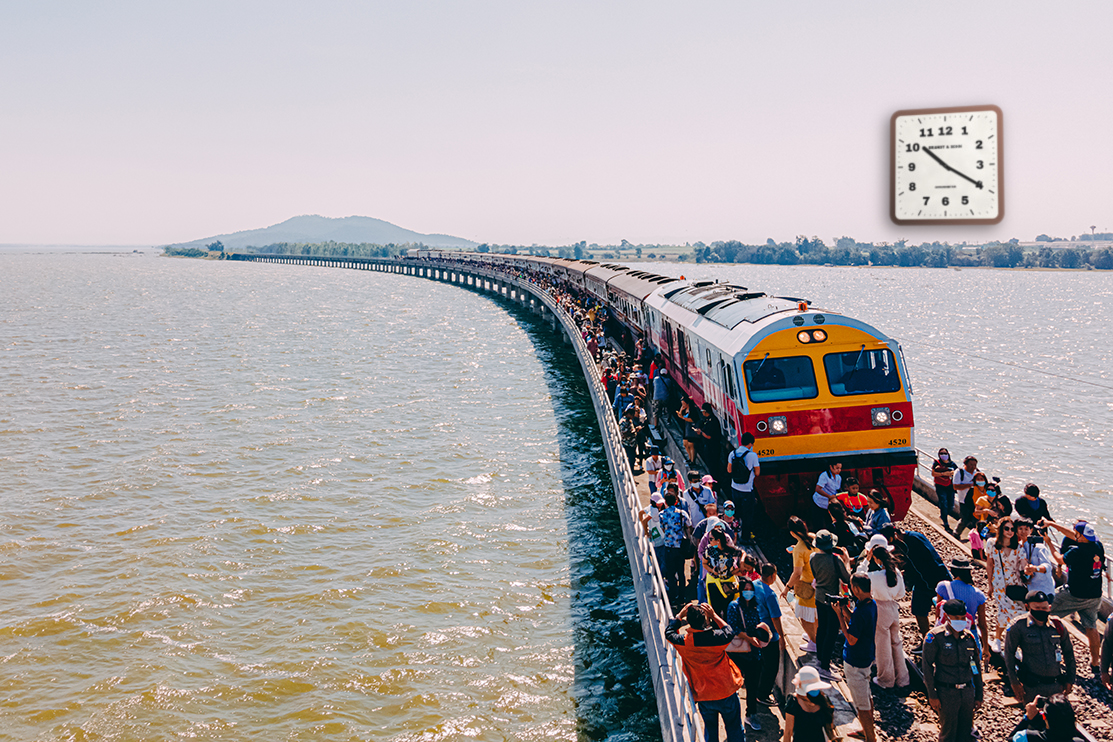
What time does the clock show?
10:20
